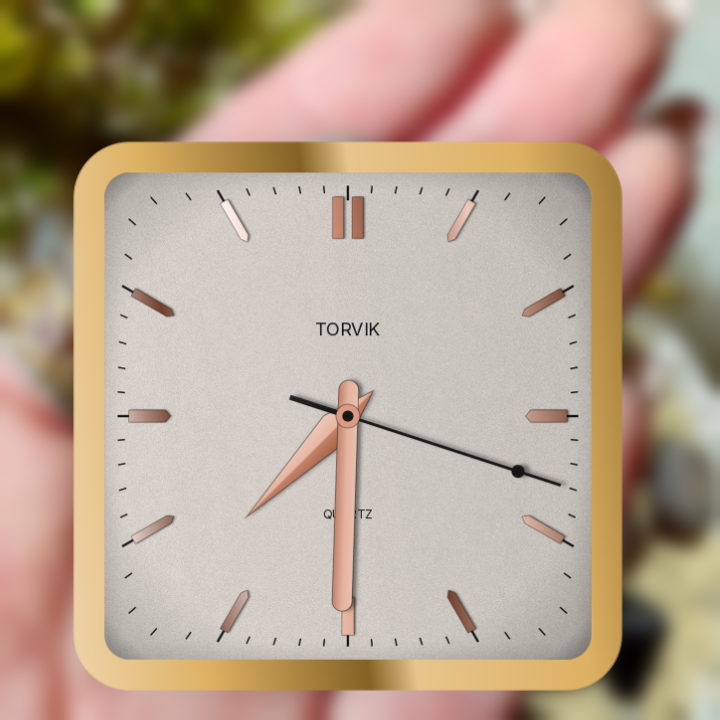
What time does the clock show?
7:30:18
